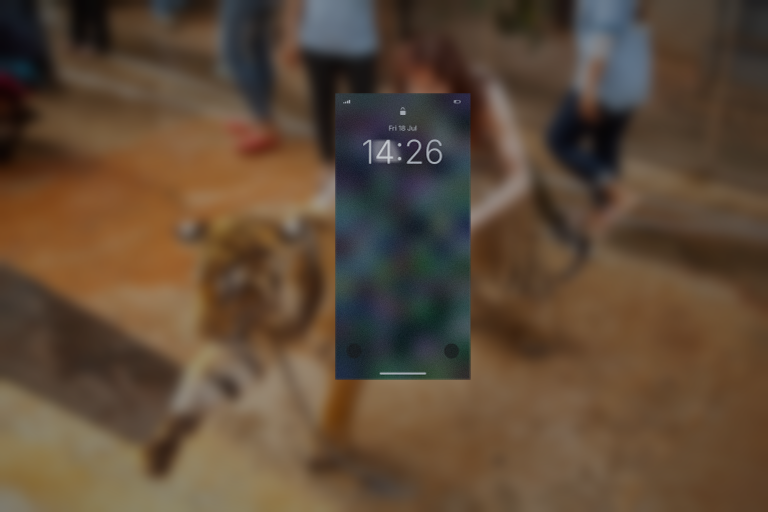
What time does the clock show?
14:26
